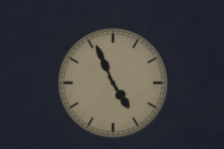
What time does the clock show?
4:56
